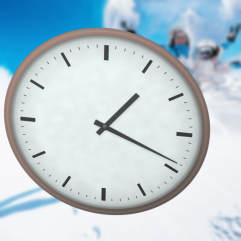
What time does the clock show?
1:19
